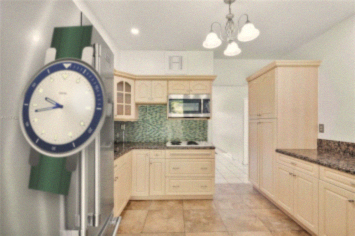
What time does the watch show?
9:43
